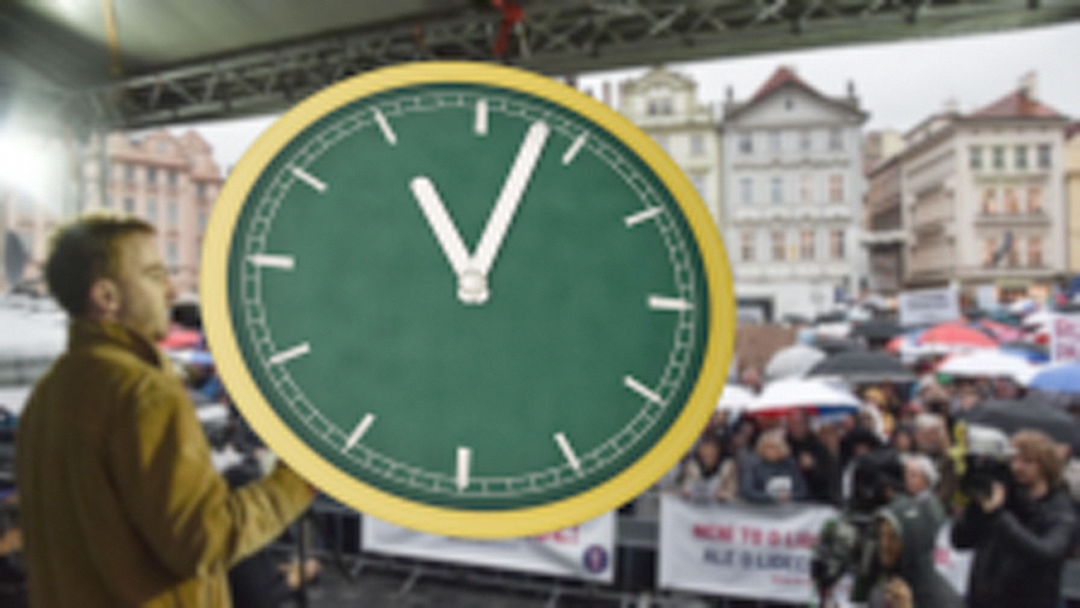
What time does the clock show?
11:03
